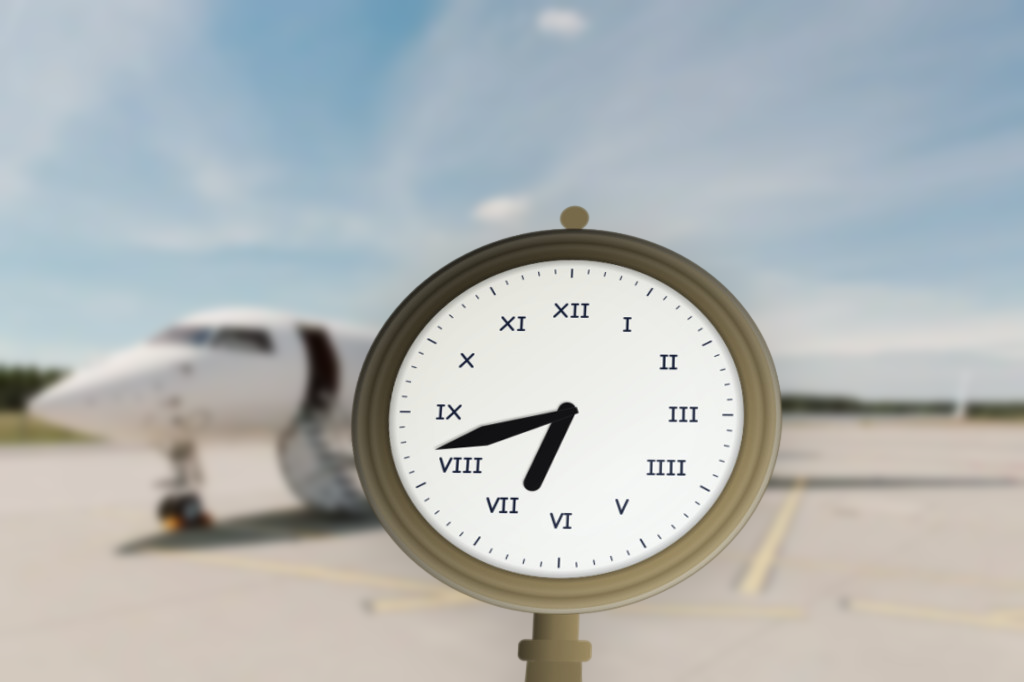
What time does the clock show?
6:42
